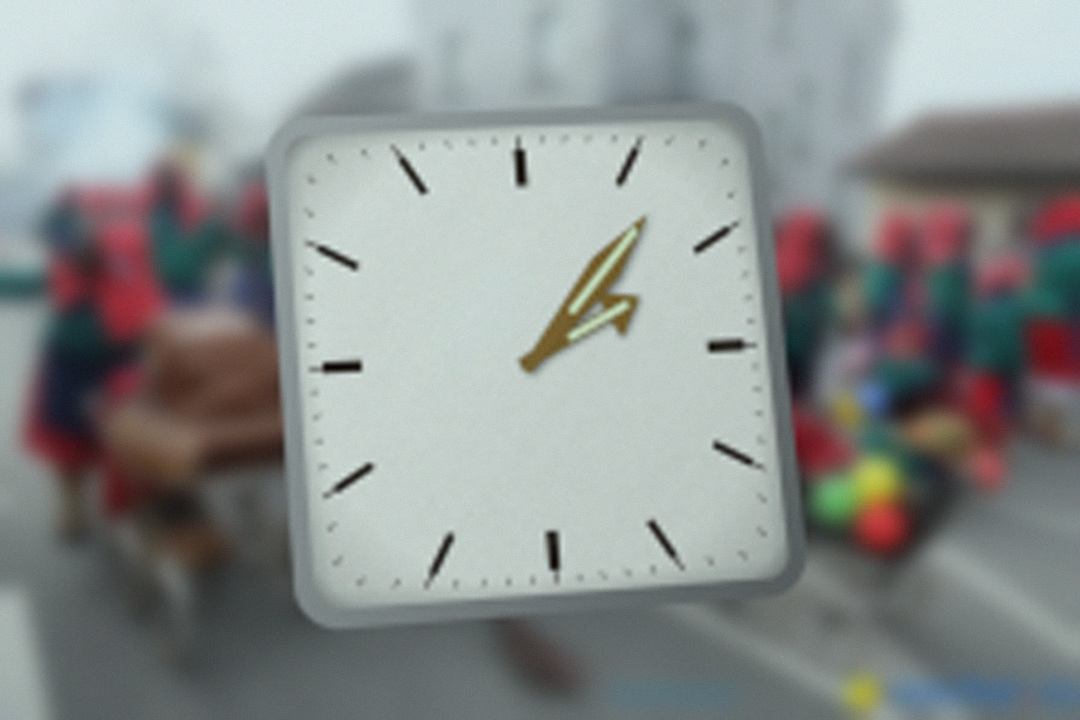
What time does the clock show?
2:07
